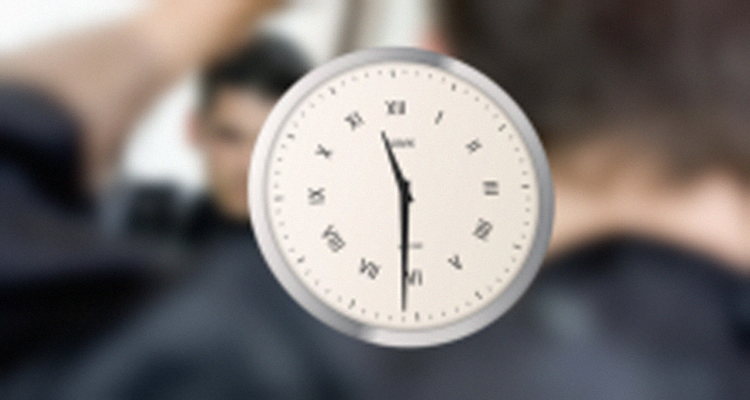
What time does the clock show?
11:31
